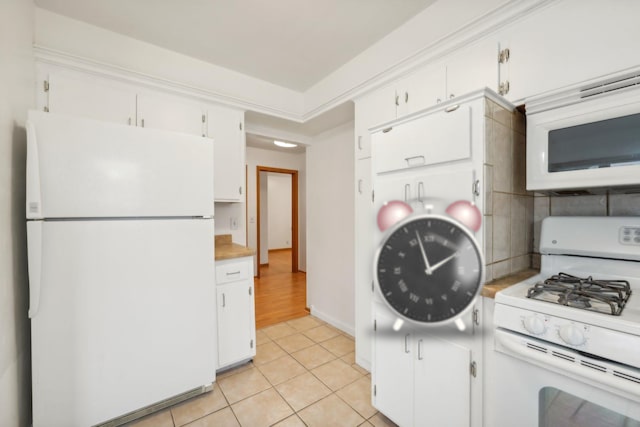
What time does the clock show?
1:57
